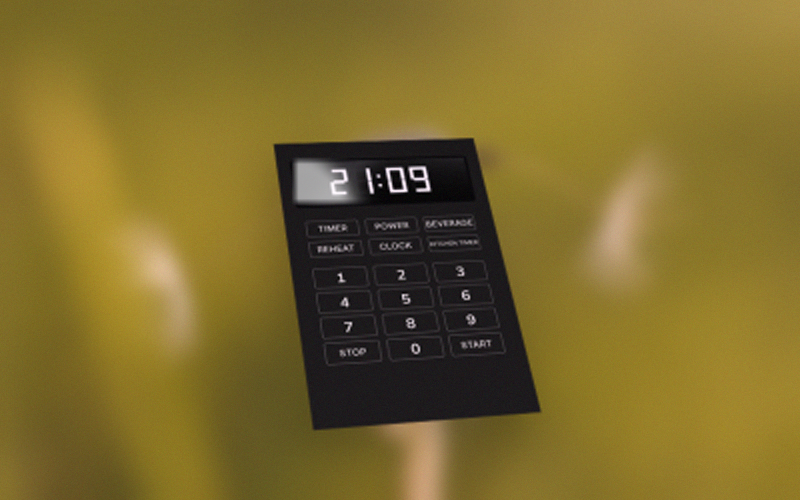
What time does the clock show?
21:09
